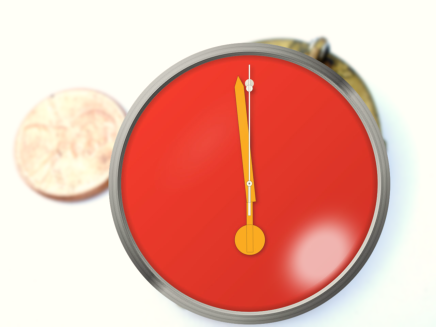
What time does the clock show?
5:59:00
